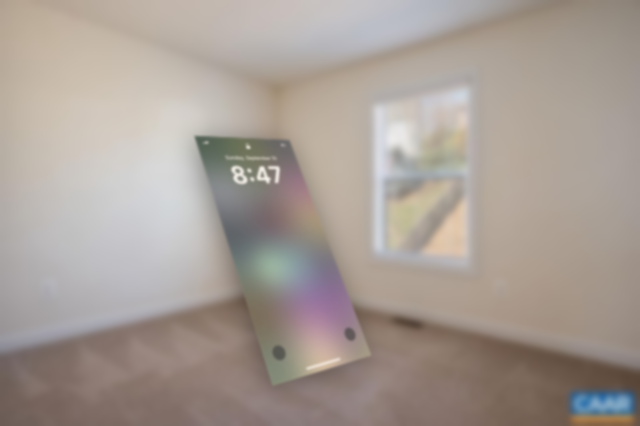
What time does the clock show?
8:47
